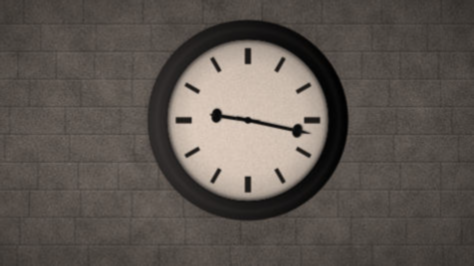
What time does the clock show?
9:17
